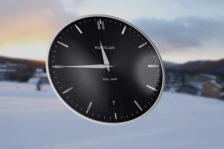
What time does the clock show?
11:45
